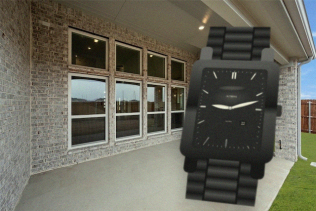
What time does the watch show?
9:12
